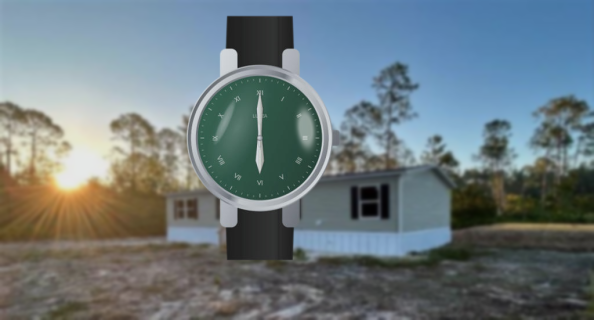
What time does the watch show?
6:00
